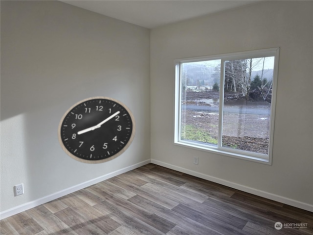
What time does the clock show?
8:08
